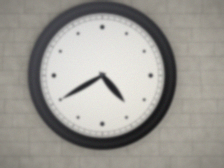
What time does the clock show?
4:40
